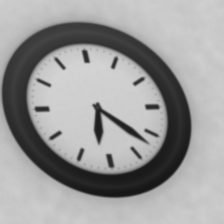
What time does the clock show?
6:22
